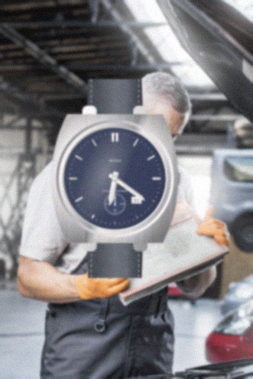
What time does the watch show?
6:21
